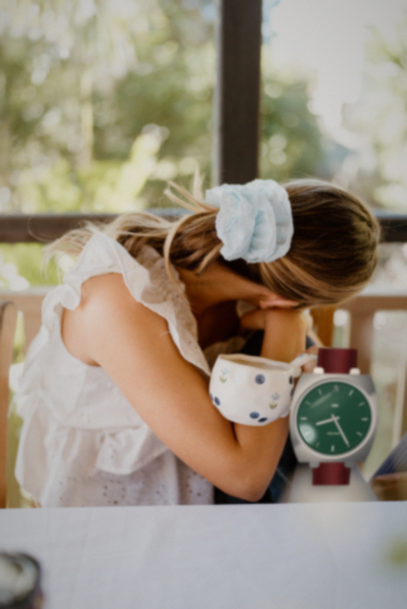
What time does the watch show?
8:25
